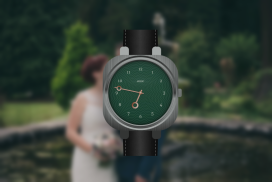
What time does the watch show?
6:47
